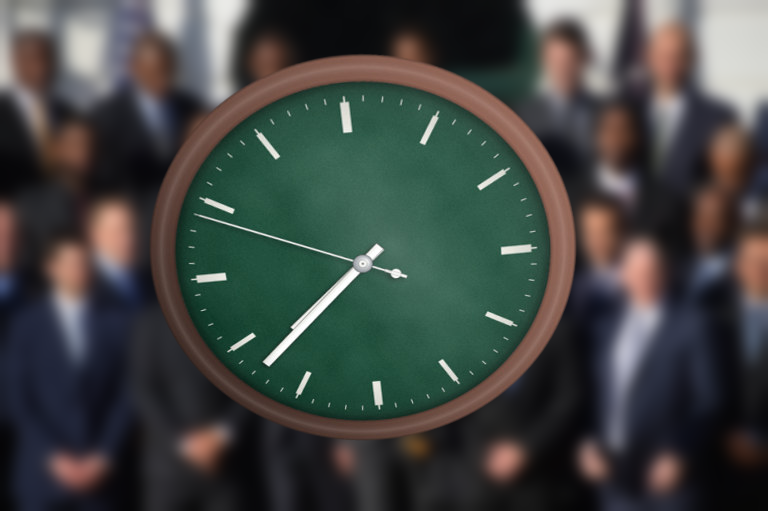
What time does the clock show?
7:37:49
